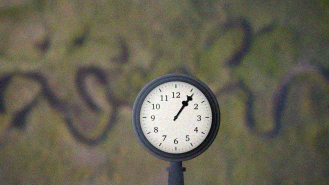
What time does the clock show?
1:06
